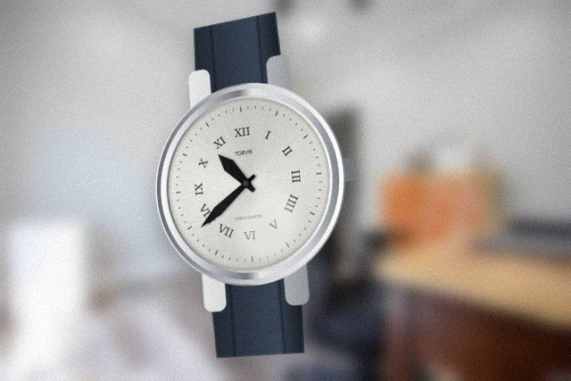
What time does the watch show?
10:39
